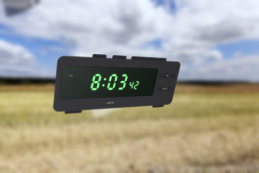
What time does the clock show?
8:03:42
